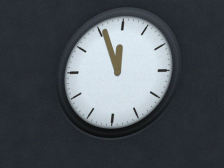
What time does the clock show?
11:56
